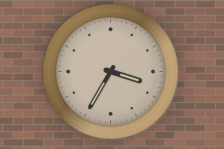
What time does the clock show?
3:35
